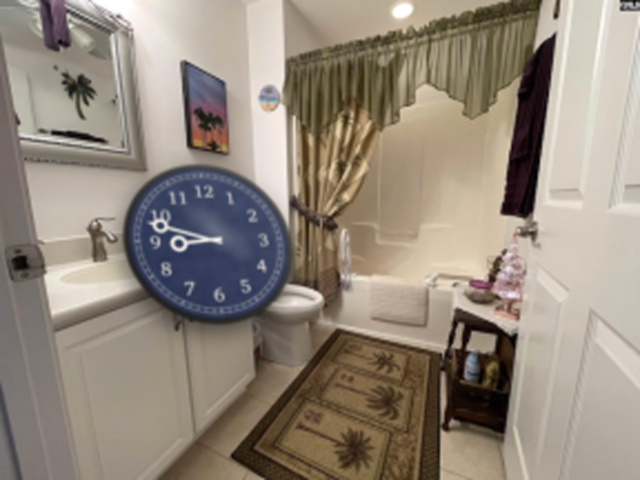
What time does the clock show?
8:48
